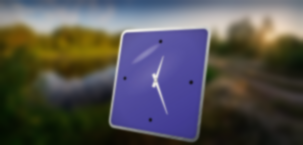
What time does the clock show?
12:25
